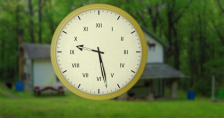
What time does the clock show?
9:28
